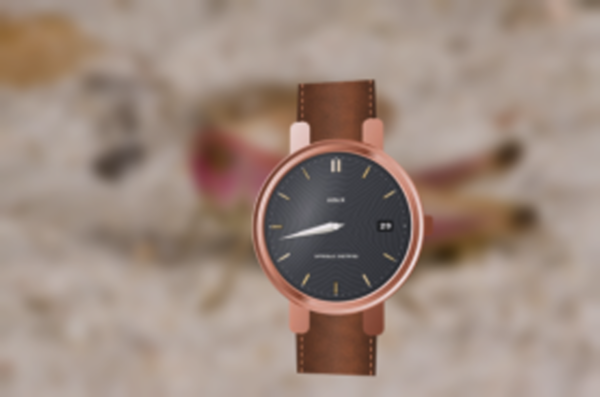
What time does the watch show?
8:43
